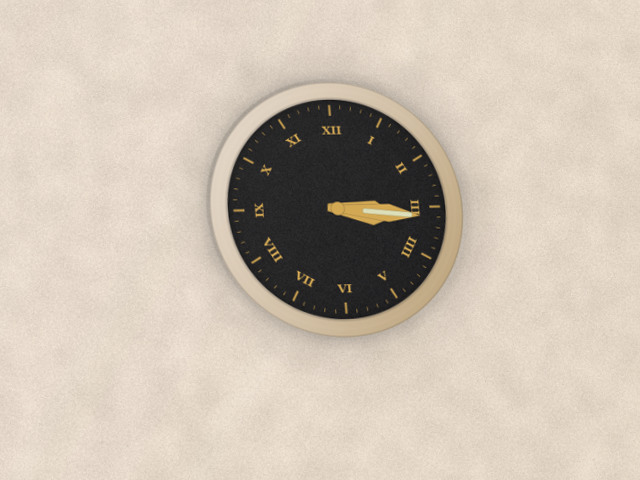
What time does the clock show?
3:16
